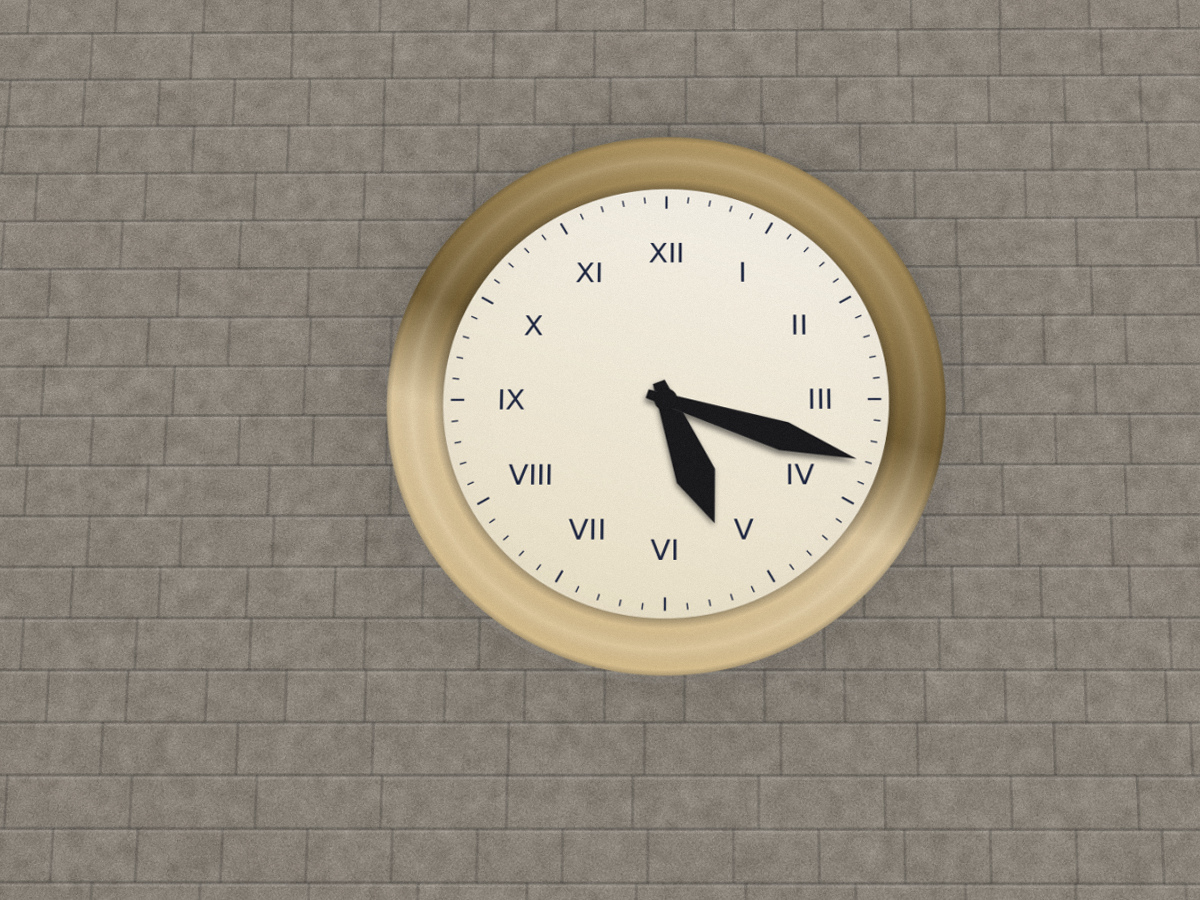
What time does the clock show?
5:18
